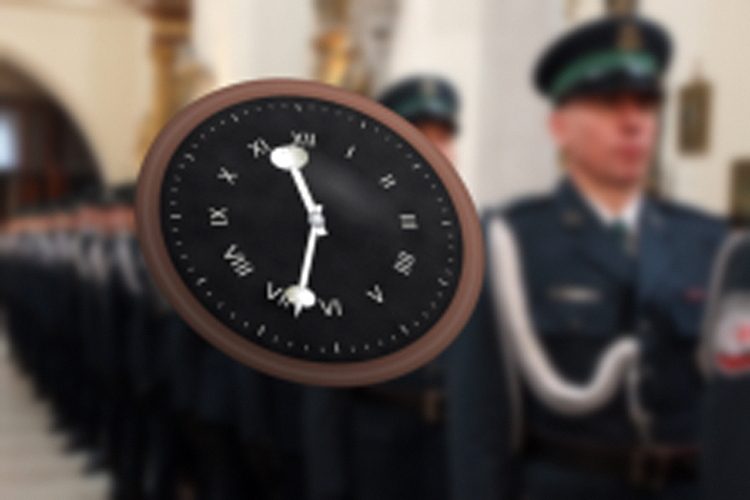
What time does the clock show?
11:33
